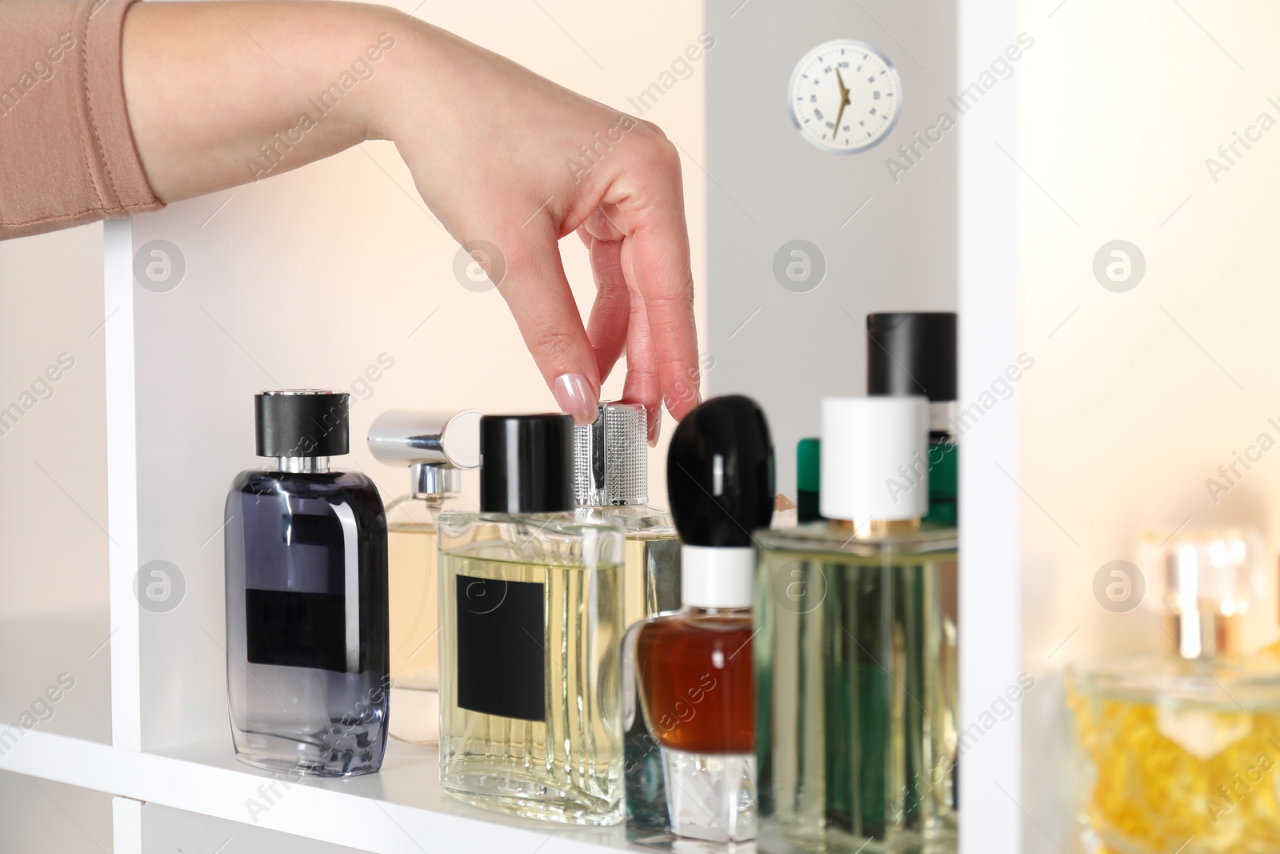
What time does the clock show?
11:33
